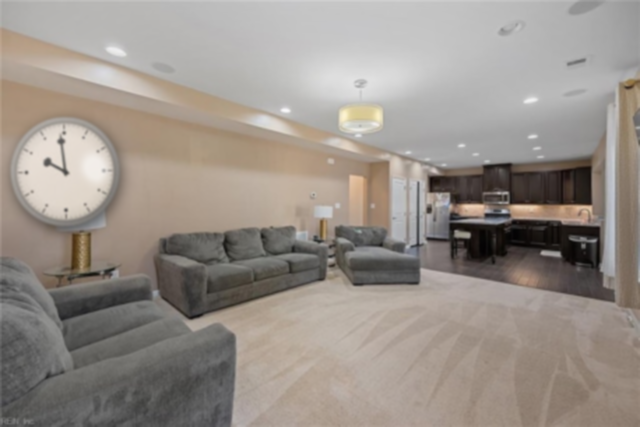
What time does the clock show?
9:59
